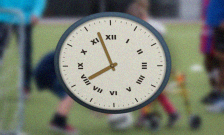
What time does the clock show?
7:57
